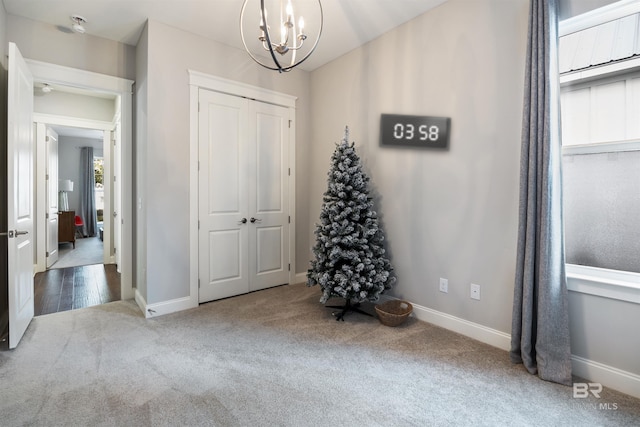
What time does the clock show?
3:58
